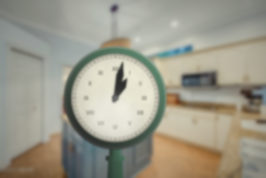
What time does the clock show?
1:02
